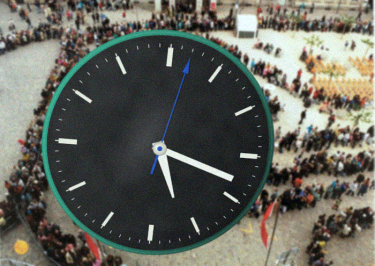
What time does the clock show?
5:18:02
